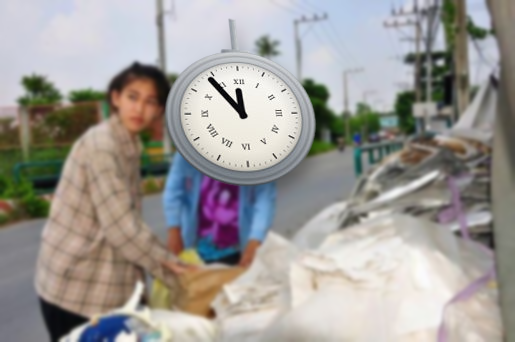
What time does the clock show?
11:54
